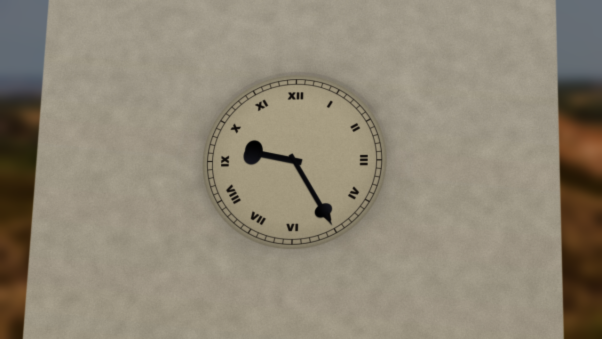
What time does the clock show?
9:25
